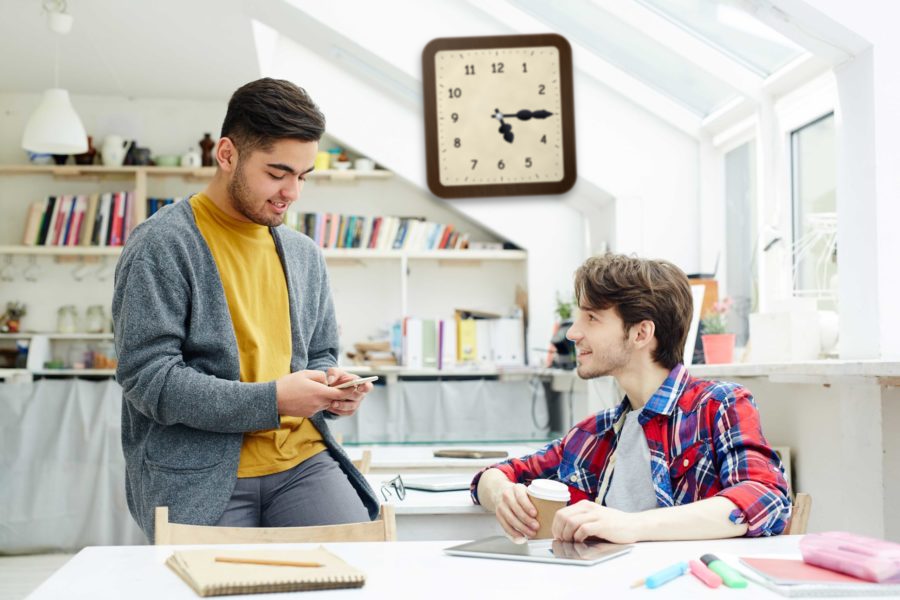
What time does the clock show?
5:15
